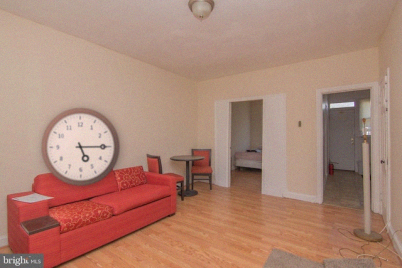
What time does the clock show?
5:15
